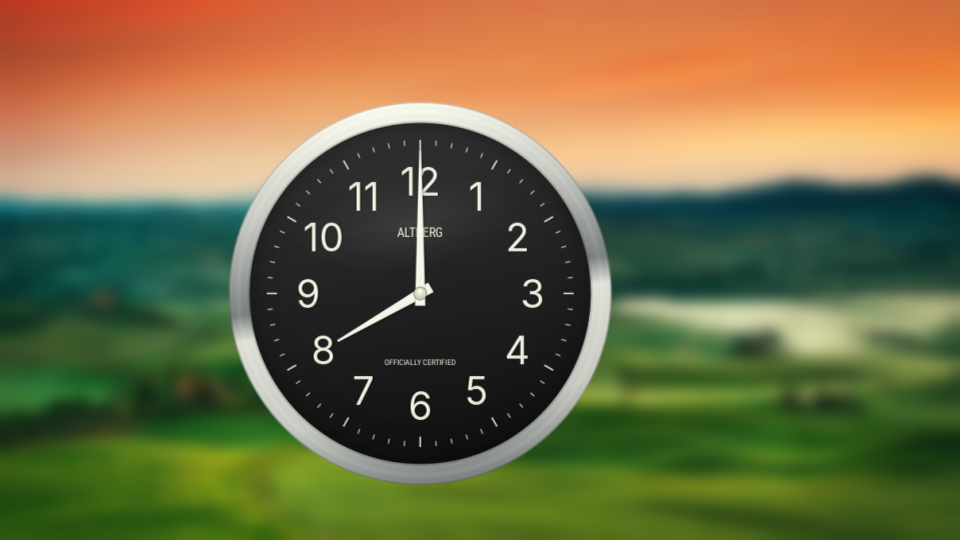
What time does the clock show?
8:00
